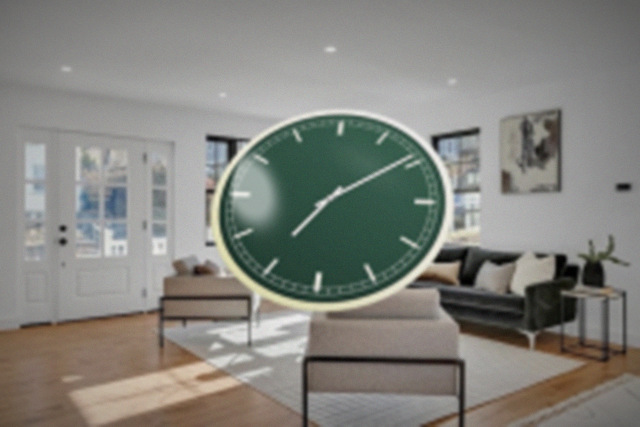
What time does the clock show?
7:09
